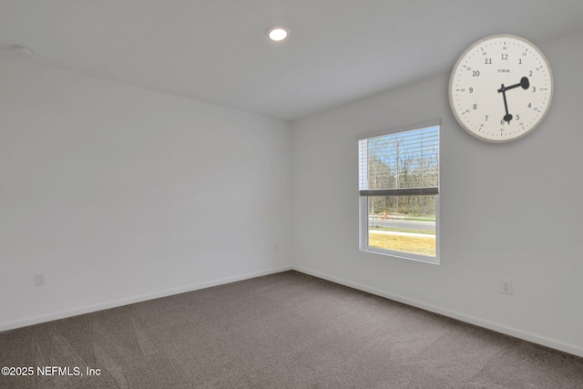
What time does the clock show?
2:28
